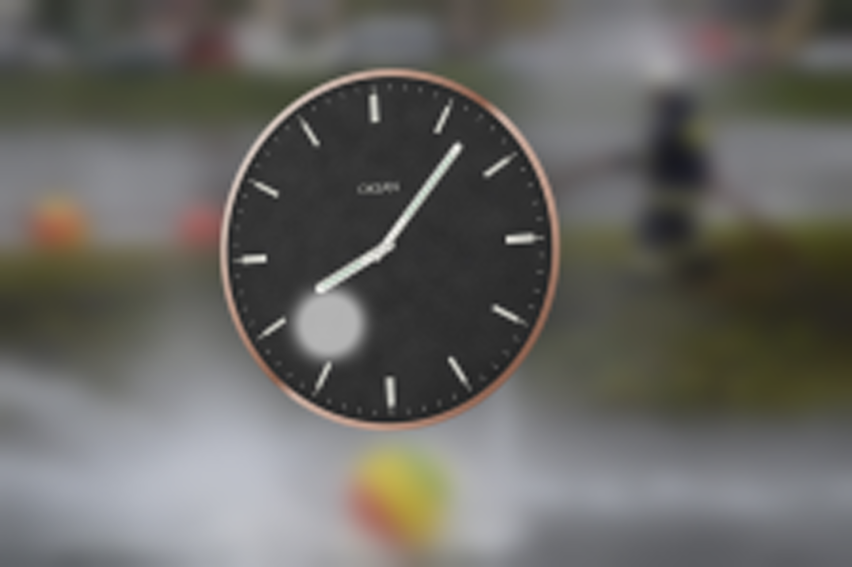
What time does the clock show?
8:07
